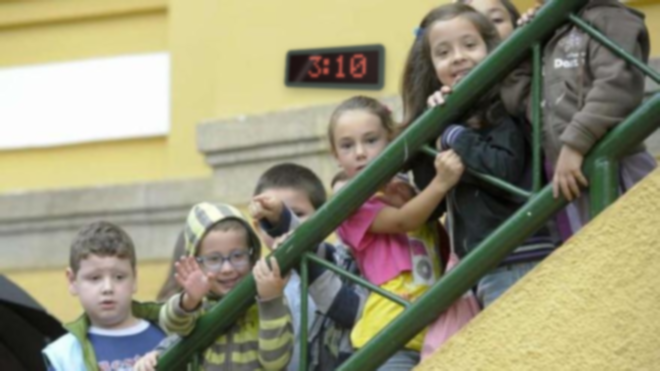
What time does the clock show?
3:10
